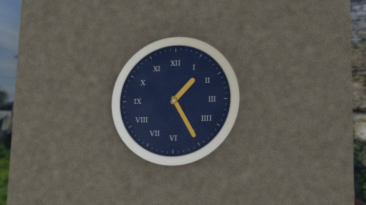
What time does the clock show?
1:25
